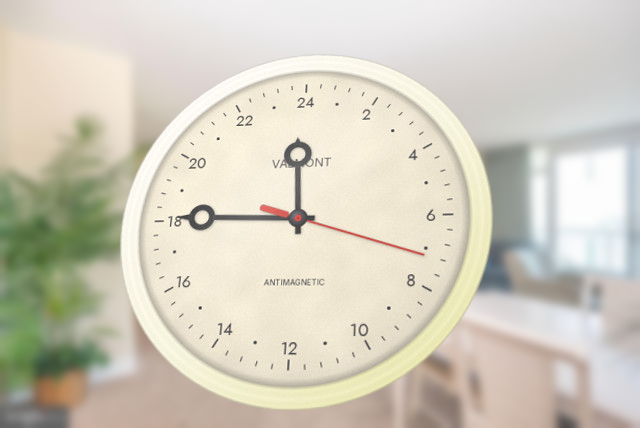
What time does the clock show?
23:45:18
